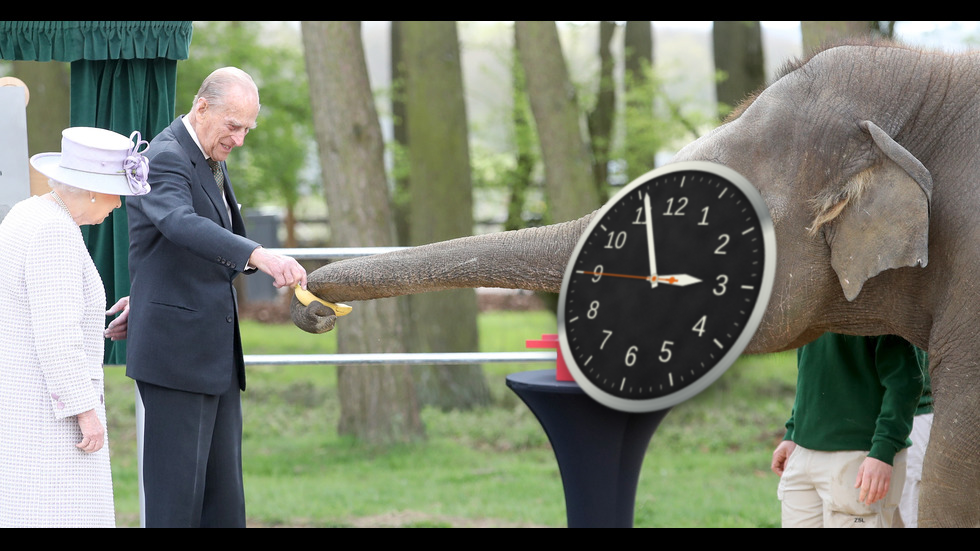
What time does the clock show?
2:55:45
